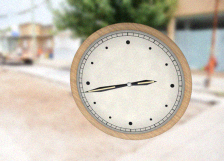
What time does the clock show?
2:43
